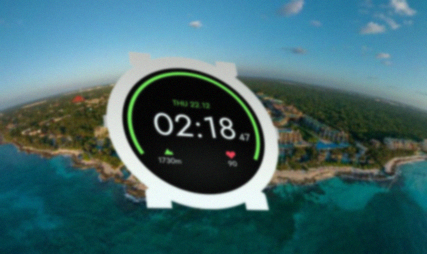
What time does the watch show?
2:18
